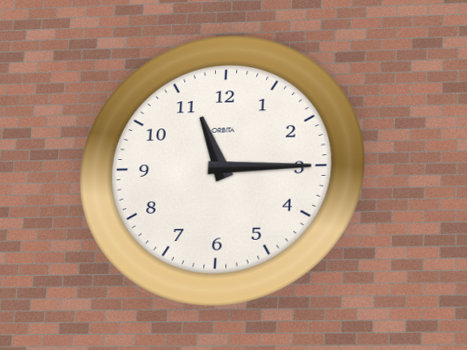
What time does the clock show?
11:15
